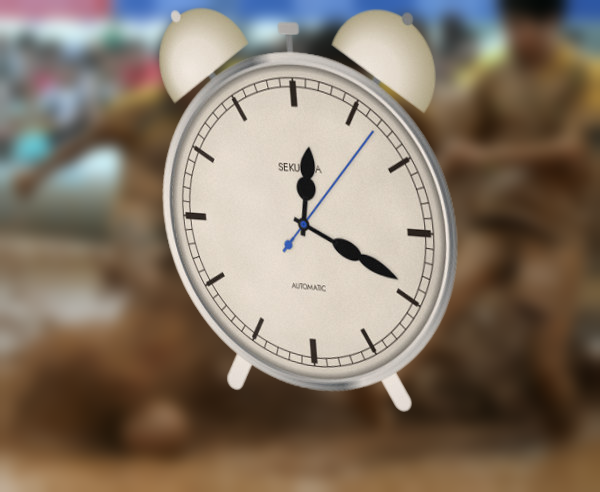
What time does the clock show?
12:19:07
